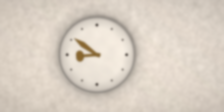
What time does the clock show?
8:51
